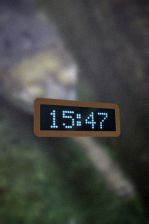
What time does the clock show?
15:47
